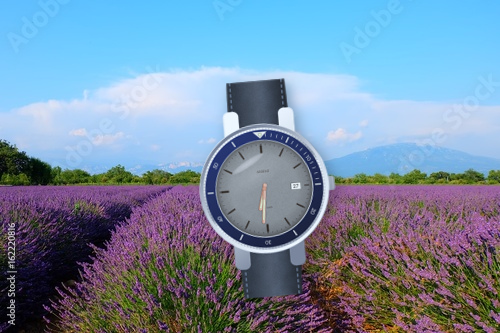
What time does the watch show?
6:31
